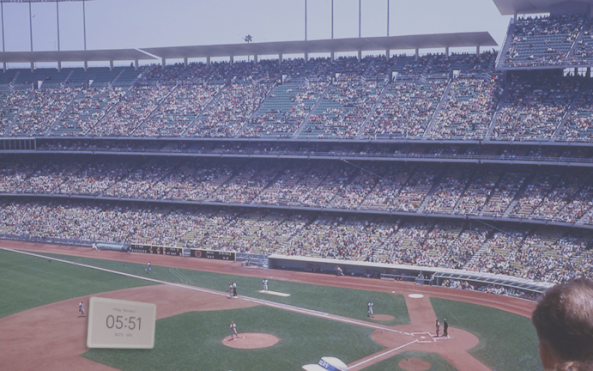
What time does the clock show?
5:51
